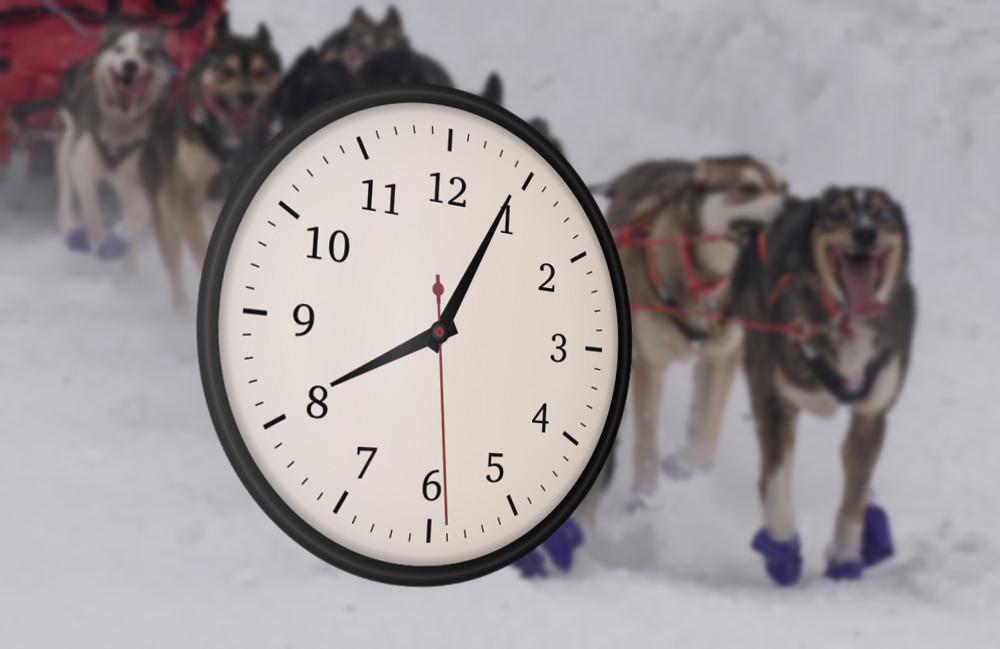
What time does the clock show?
8:04:29
